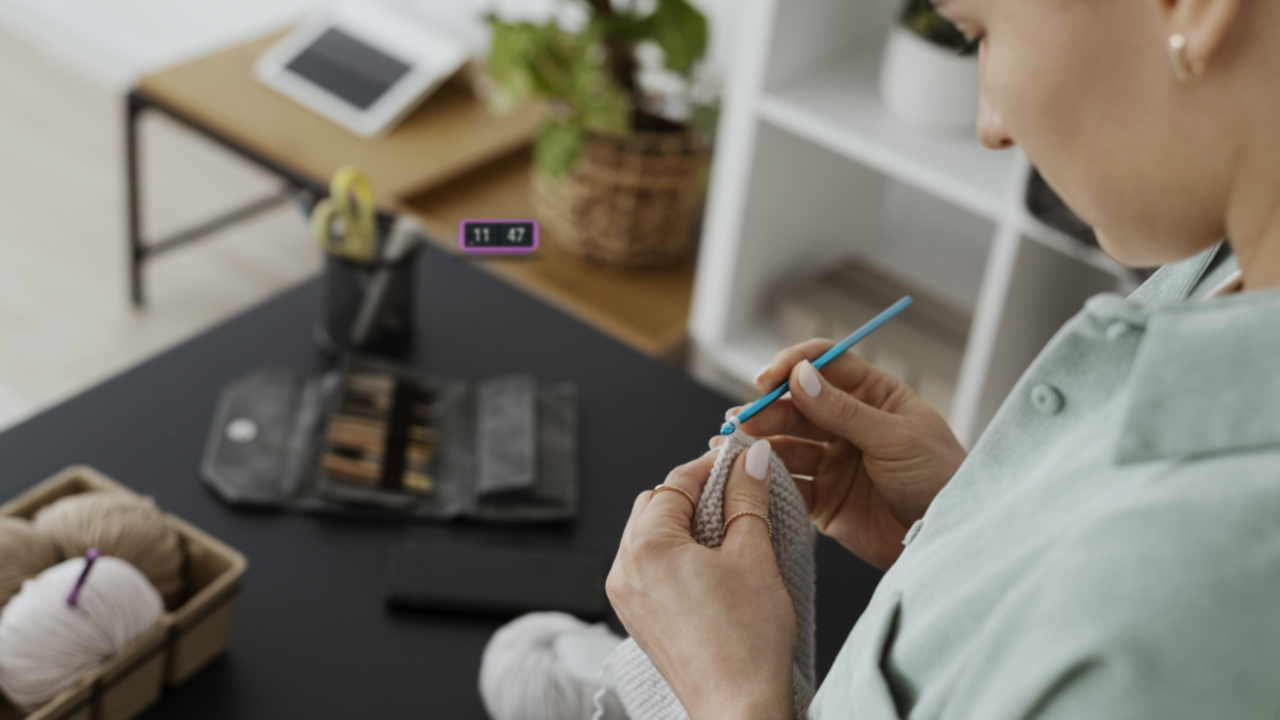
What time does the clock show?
11:47
